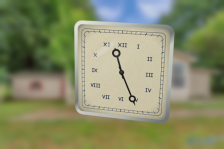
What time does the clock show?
11:26
